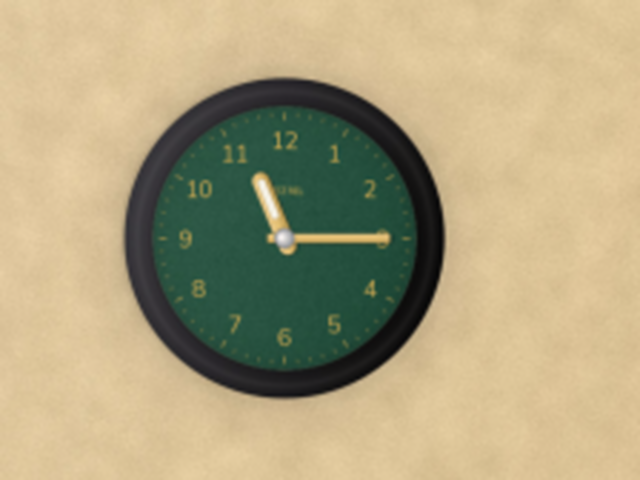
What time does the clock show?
11:15
